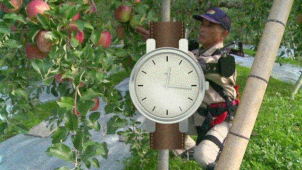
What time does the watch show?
12:16
